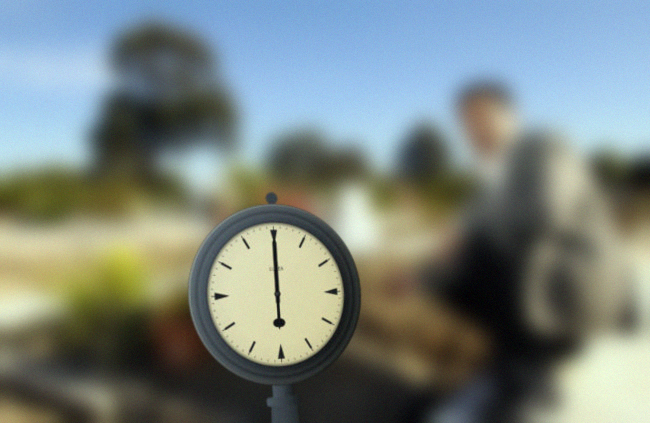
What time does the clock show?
6:00
